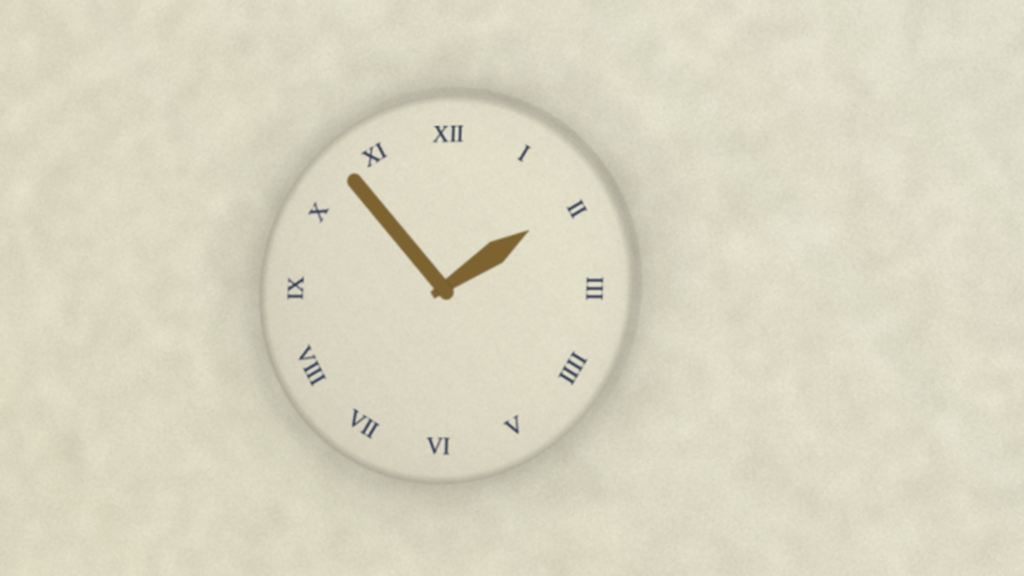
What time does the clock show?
1:53
